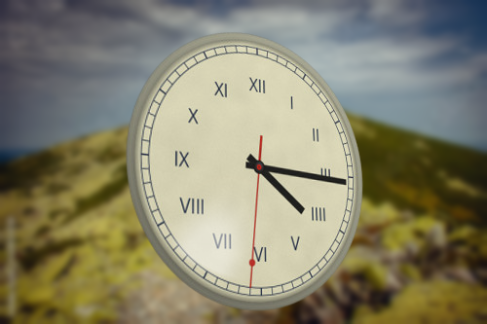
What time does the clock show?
4:15:31
